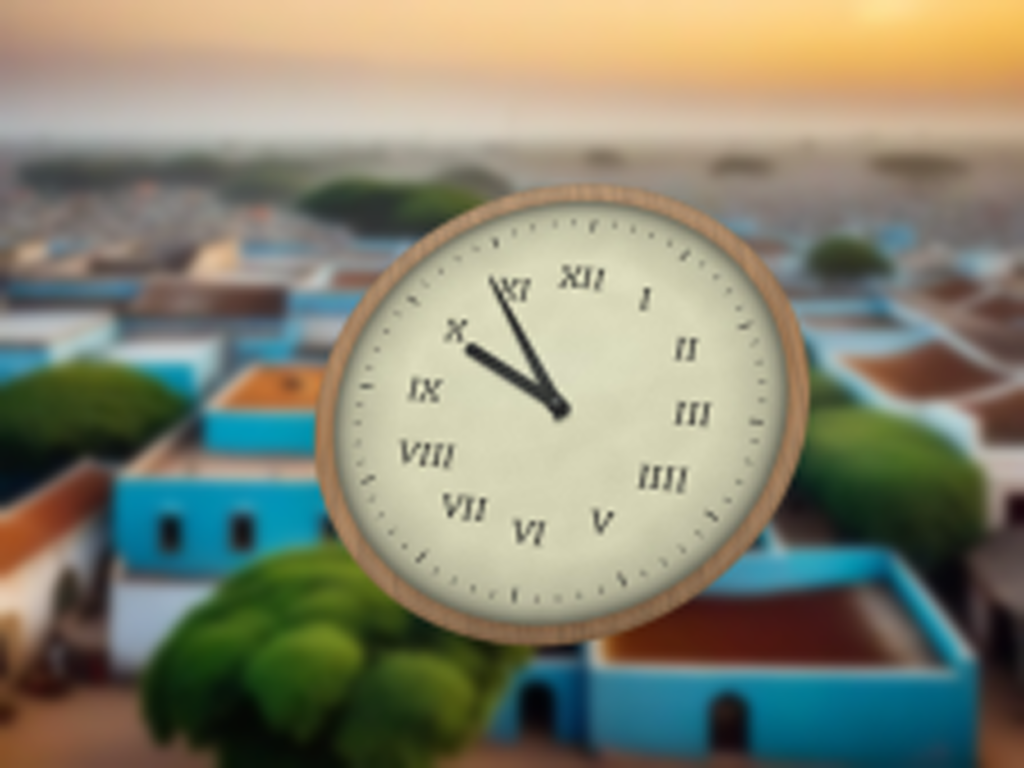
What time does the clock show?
9:54
